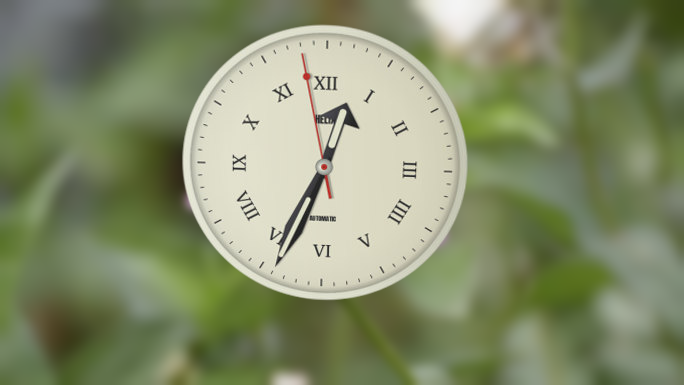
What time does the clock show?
12:33:58
